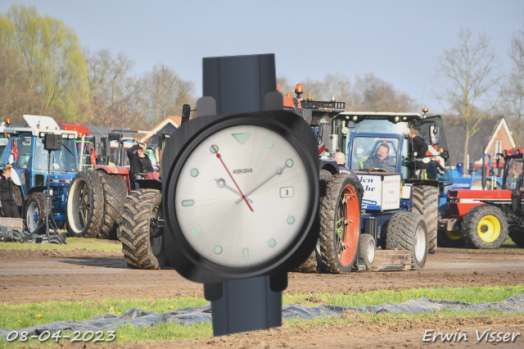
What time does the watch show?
10:09:55
